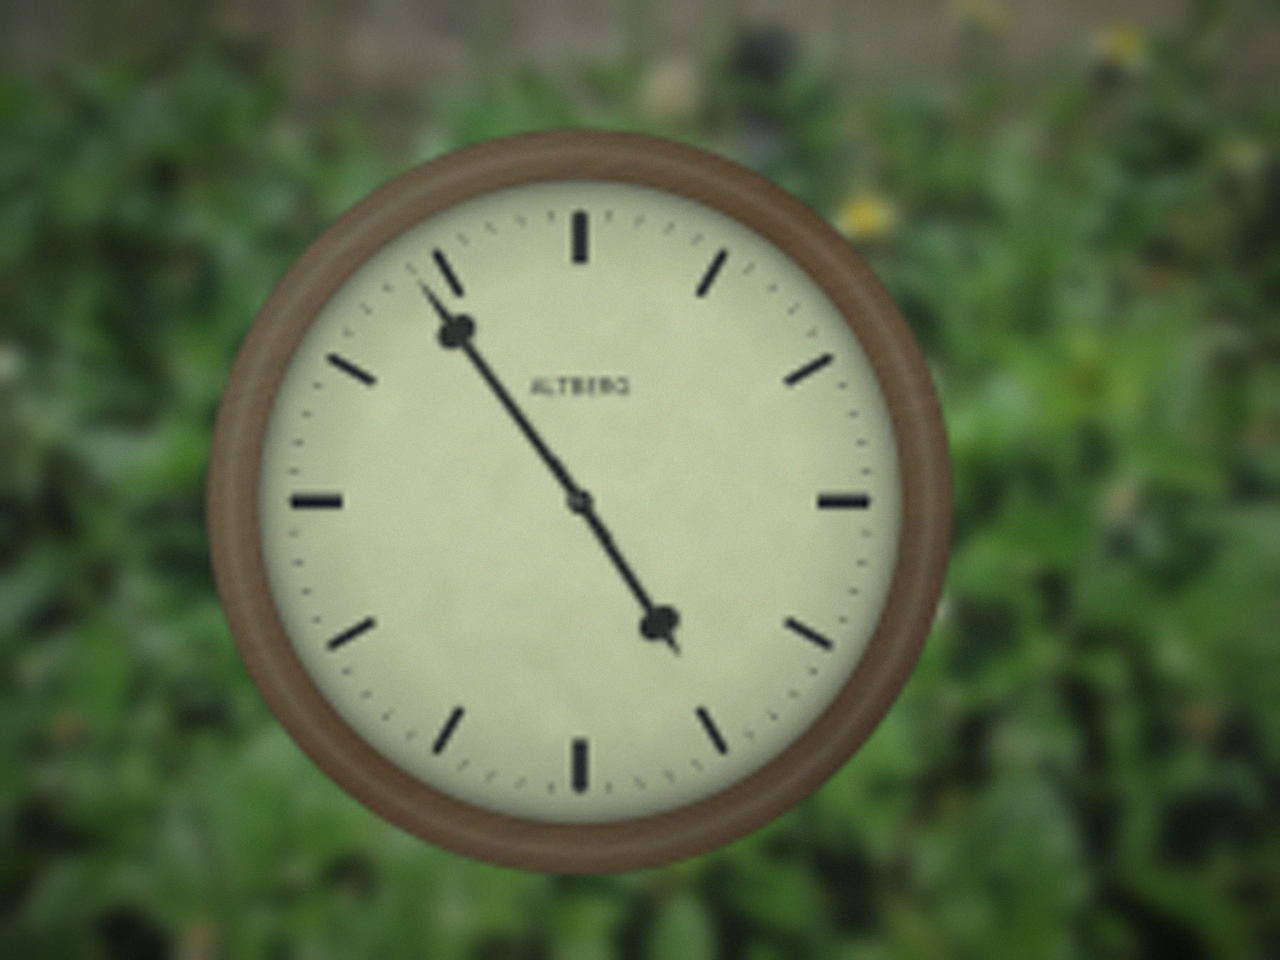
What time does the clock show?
4:54
